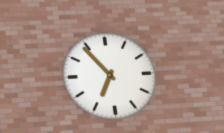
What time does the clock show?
6:54
